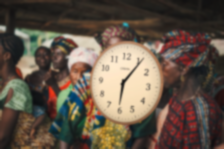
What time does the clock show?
6:06
